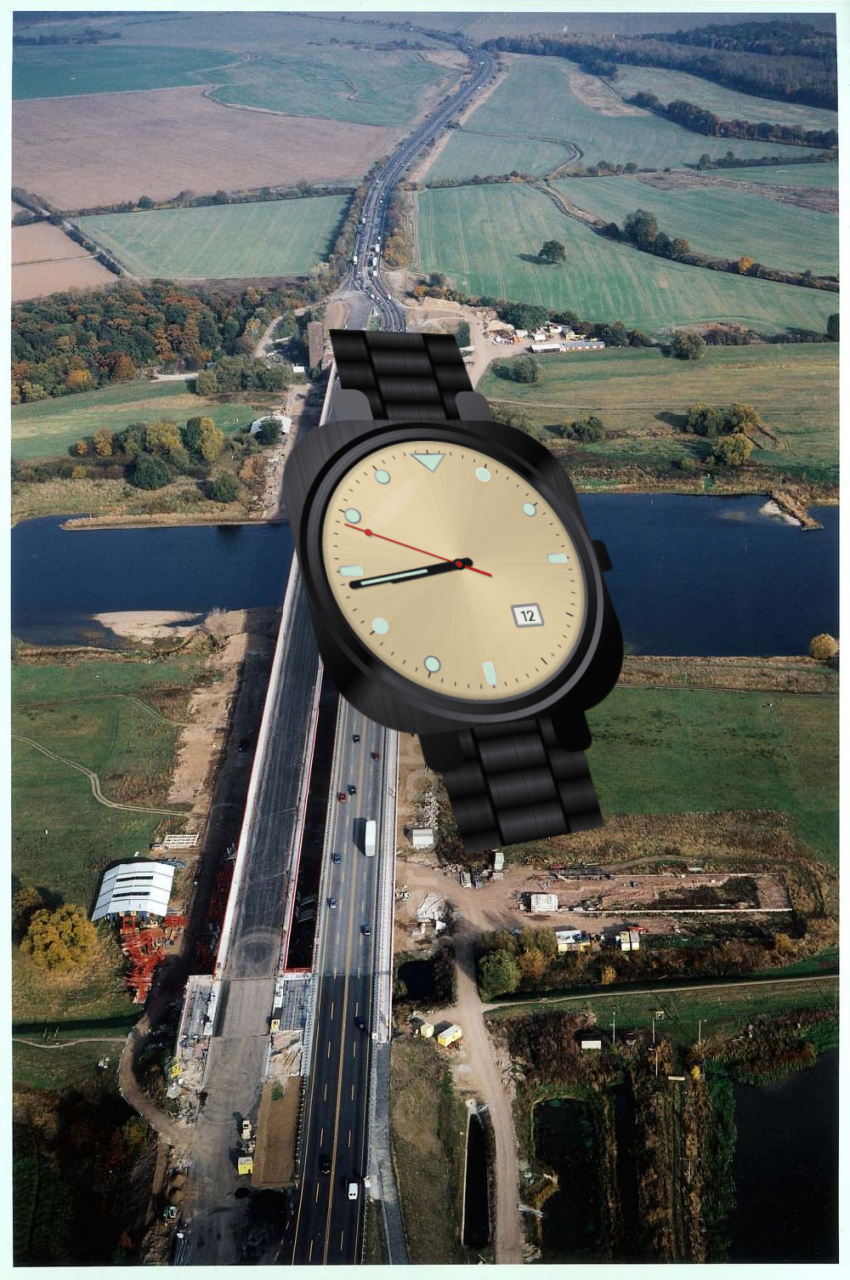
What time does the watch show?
8:43:49
